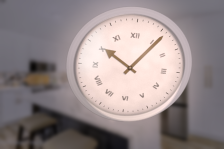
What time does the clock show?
10:06
